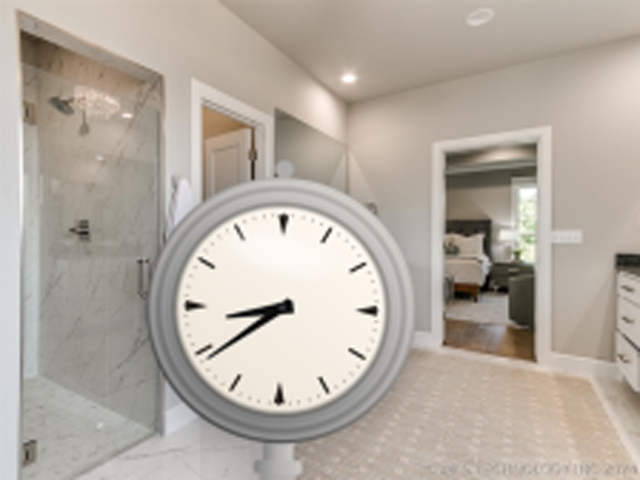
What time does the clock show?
8:39
